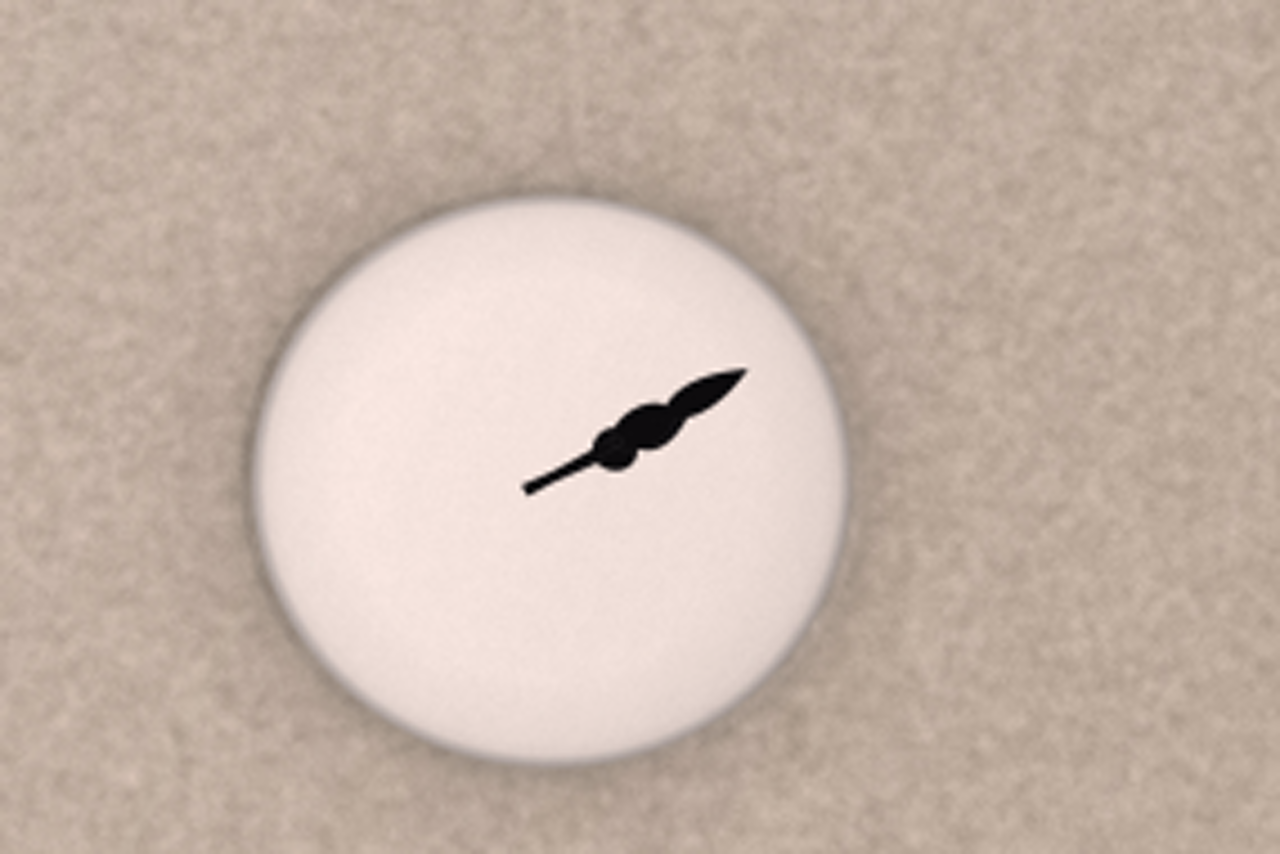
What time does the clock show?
2:10
